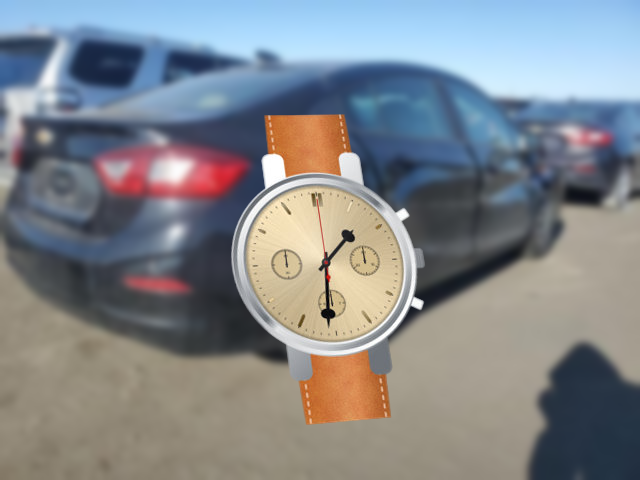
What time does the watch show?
1:31
